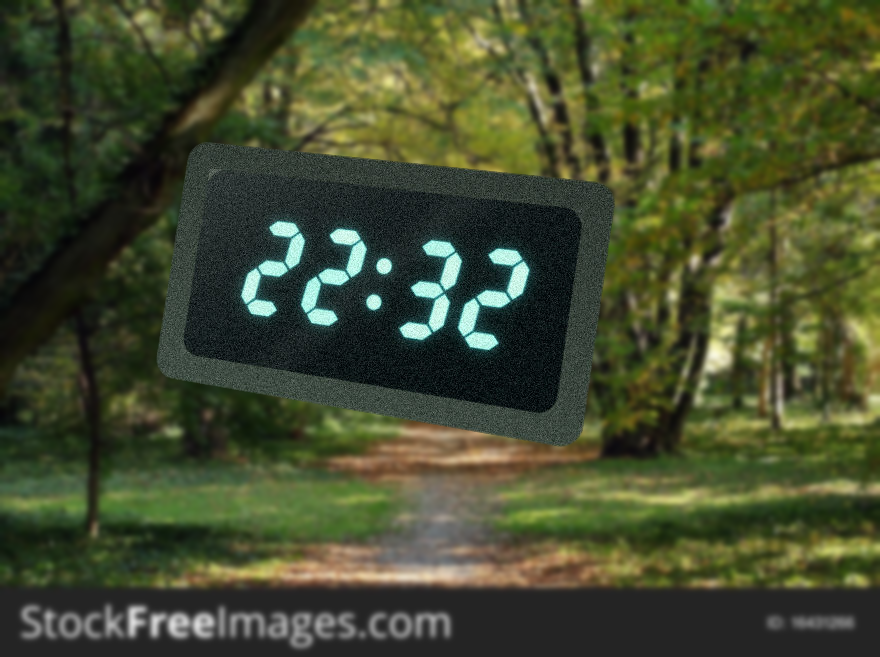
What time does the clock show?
22:32
